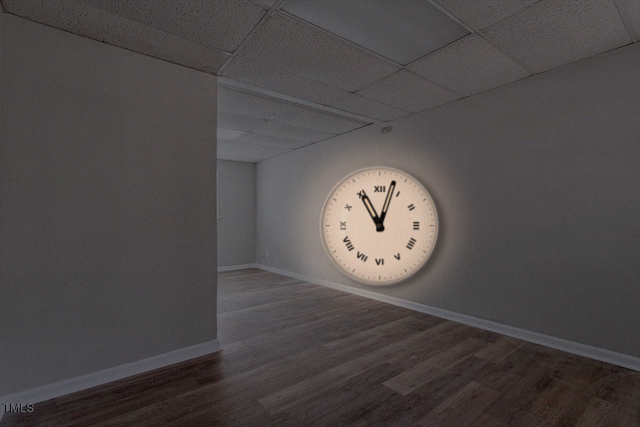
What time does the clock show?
11:03
